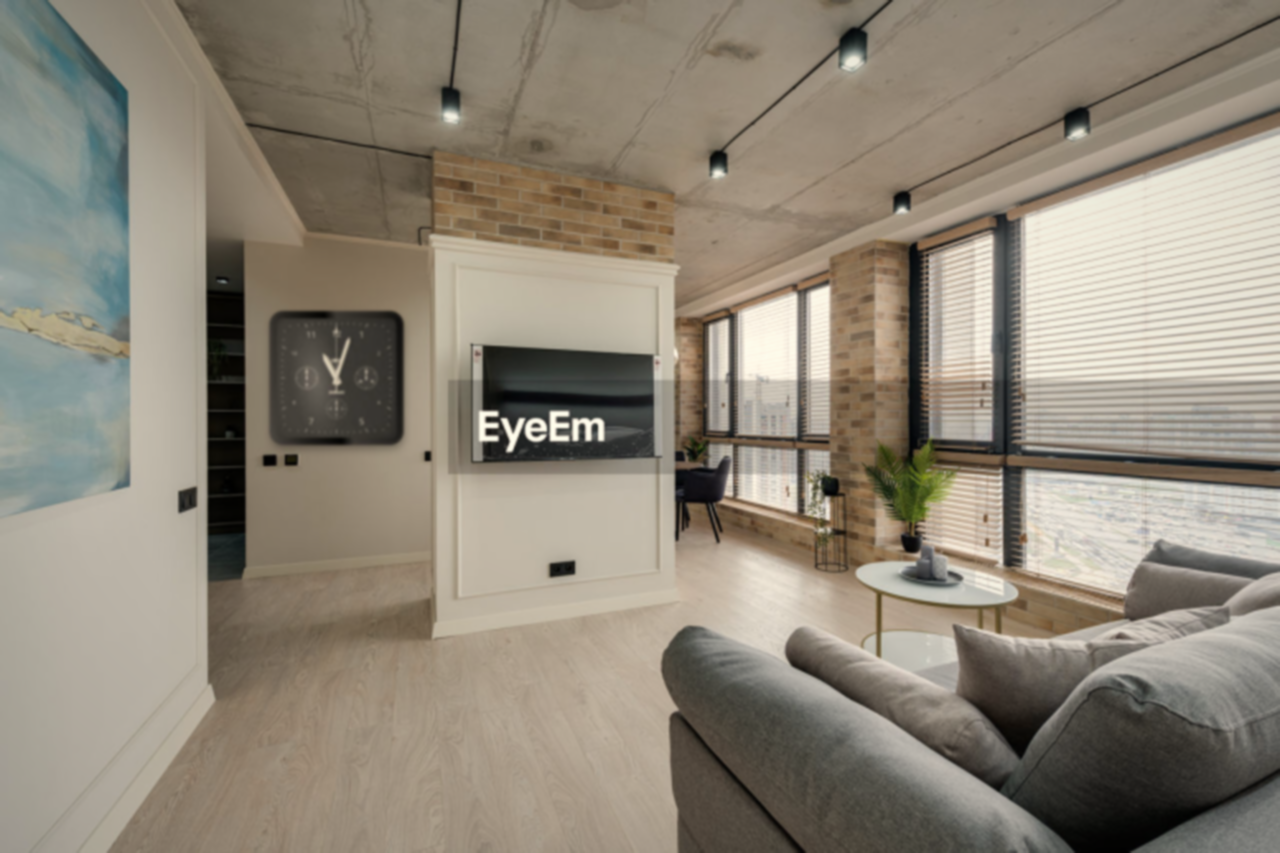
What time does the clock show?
11:03
